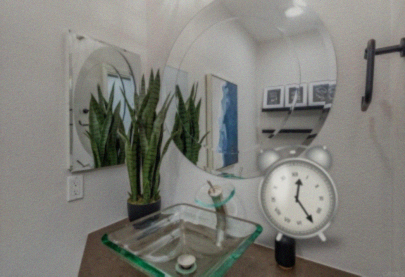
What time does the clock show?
12:25
